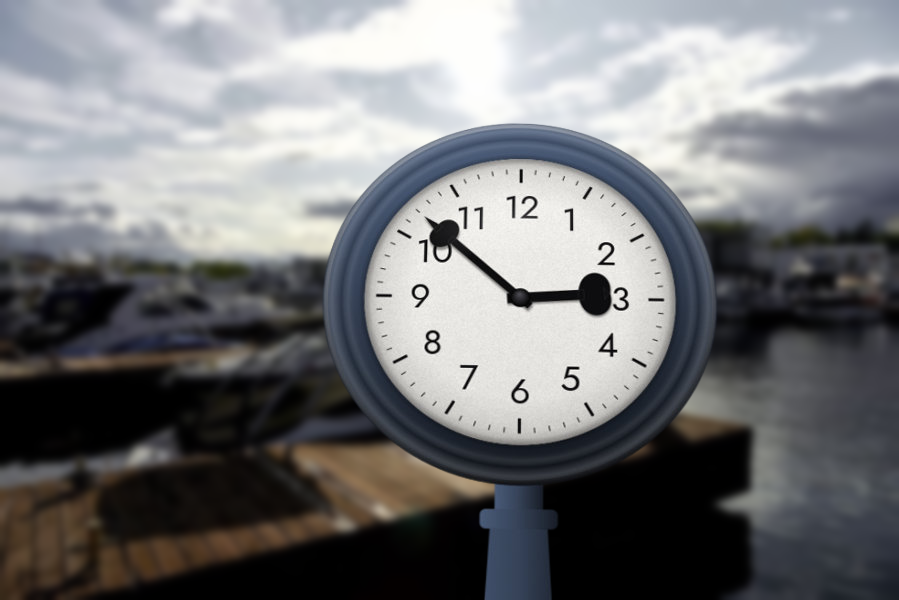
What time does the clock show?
2:52
